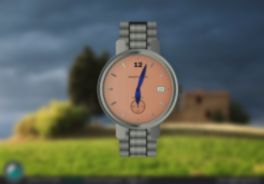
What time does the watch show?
6:03
